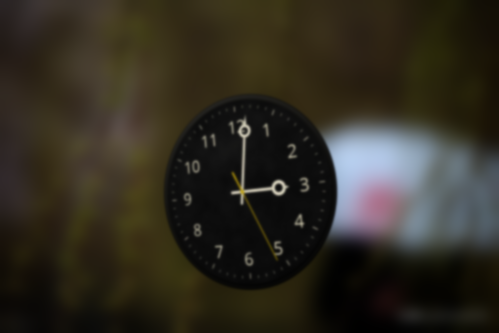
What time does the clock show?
3:01:26
